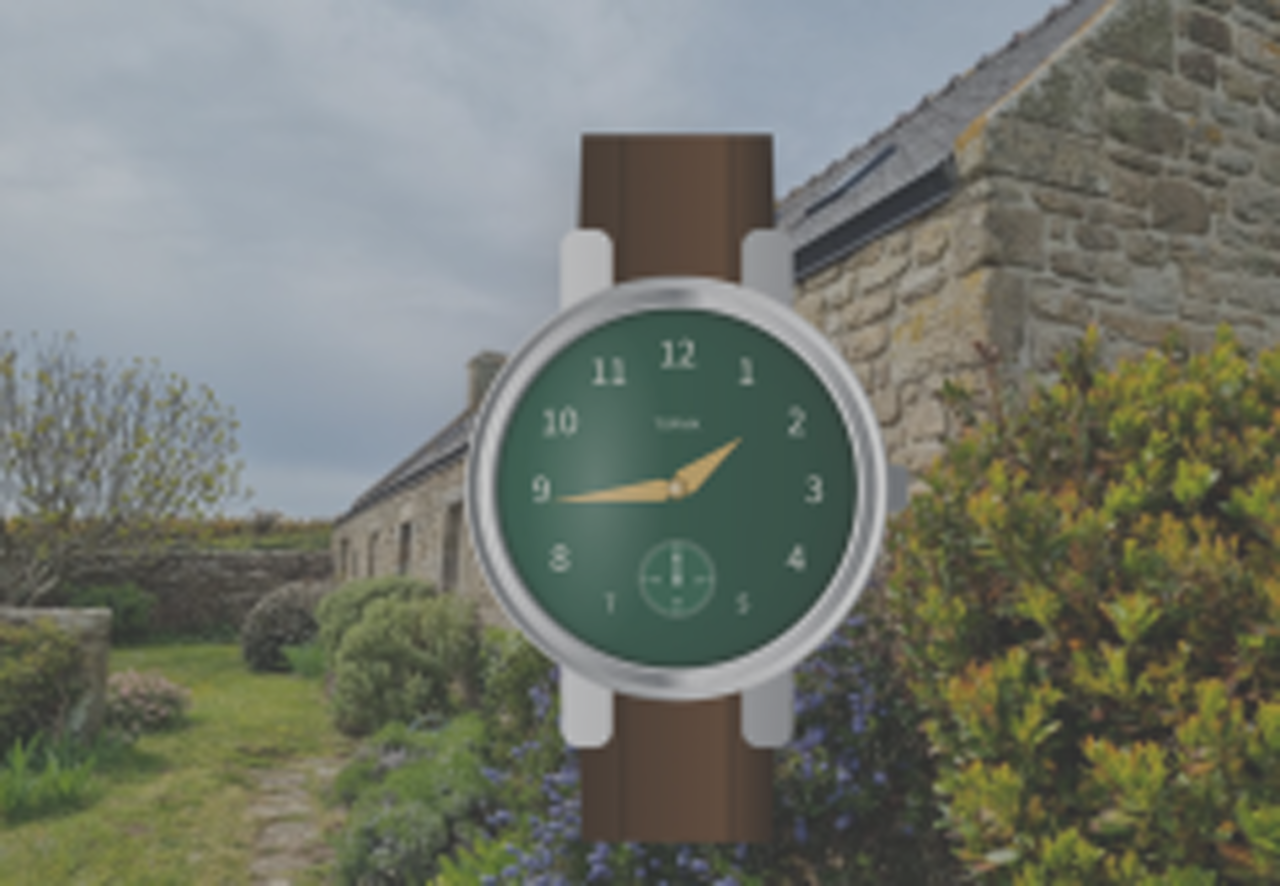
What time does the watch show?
1:44
